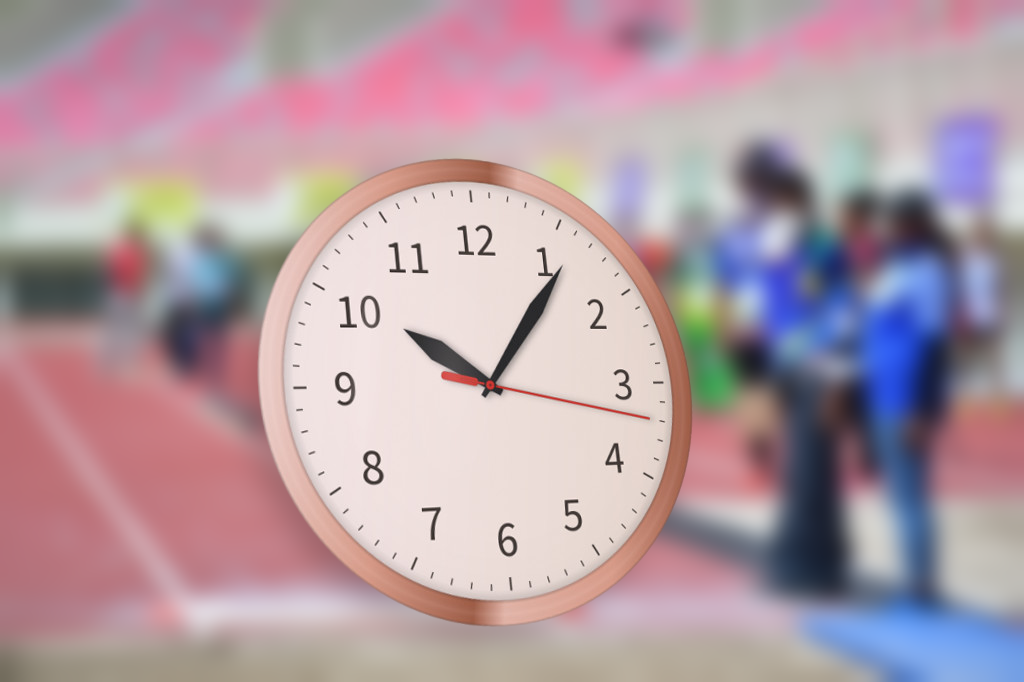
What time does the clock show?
10:06:17
